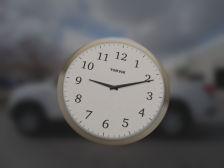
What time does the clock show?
9:11
